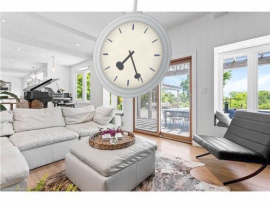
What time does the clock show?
7:26
